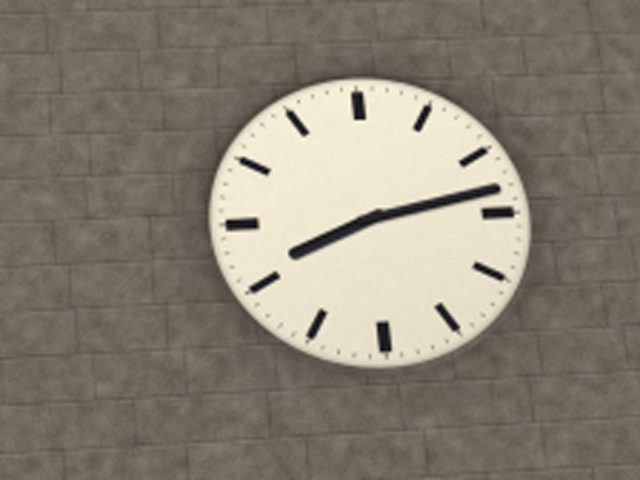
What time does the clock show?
8:13
